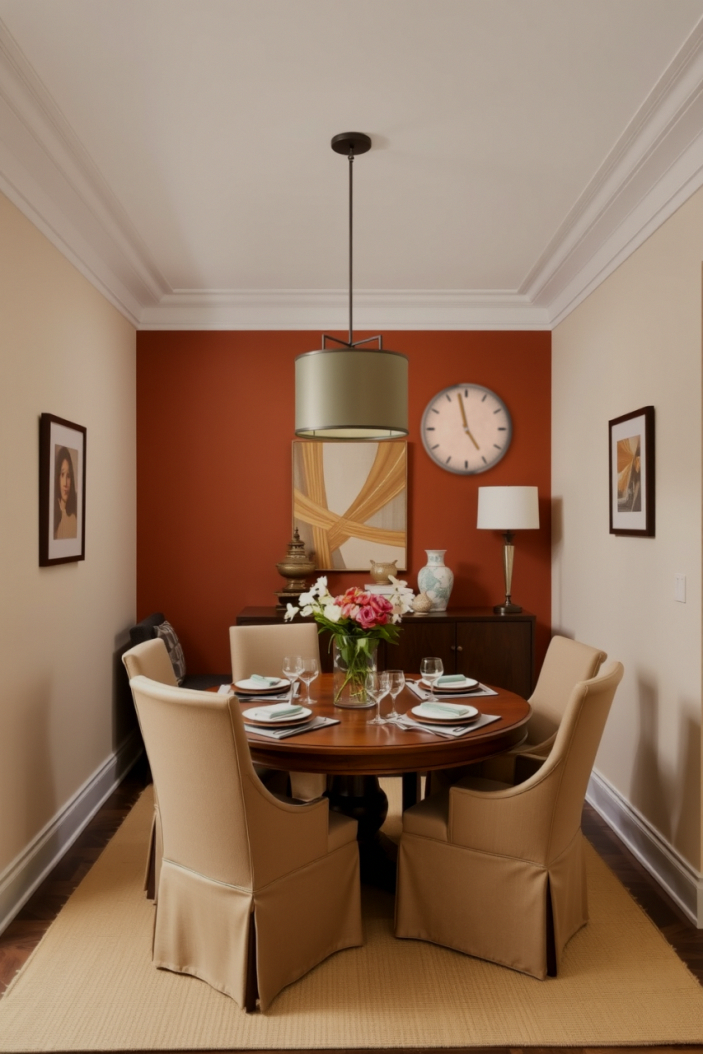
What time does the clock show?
4:58
